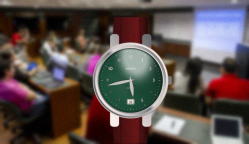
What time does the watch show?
5:43
